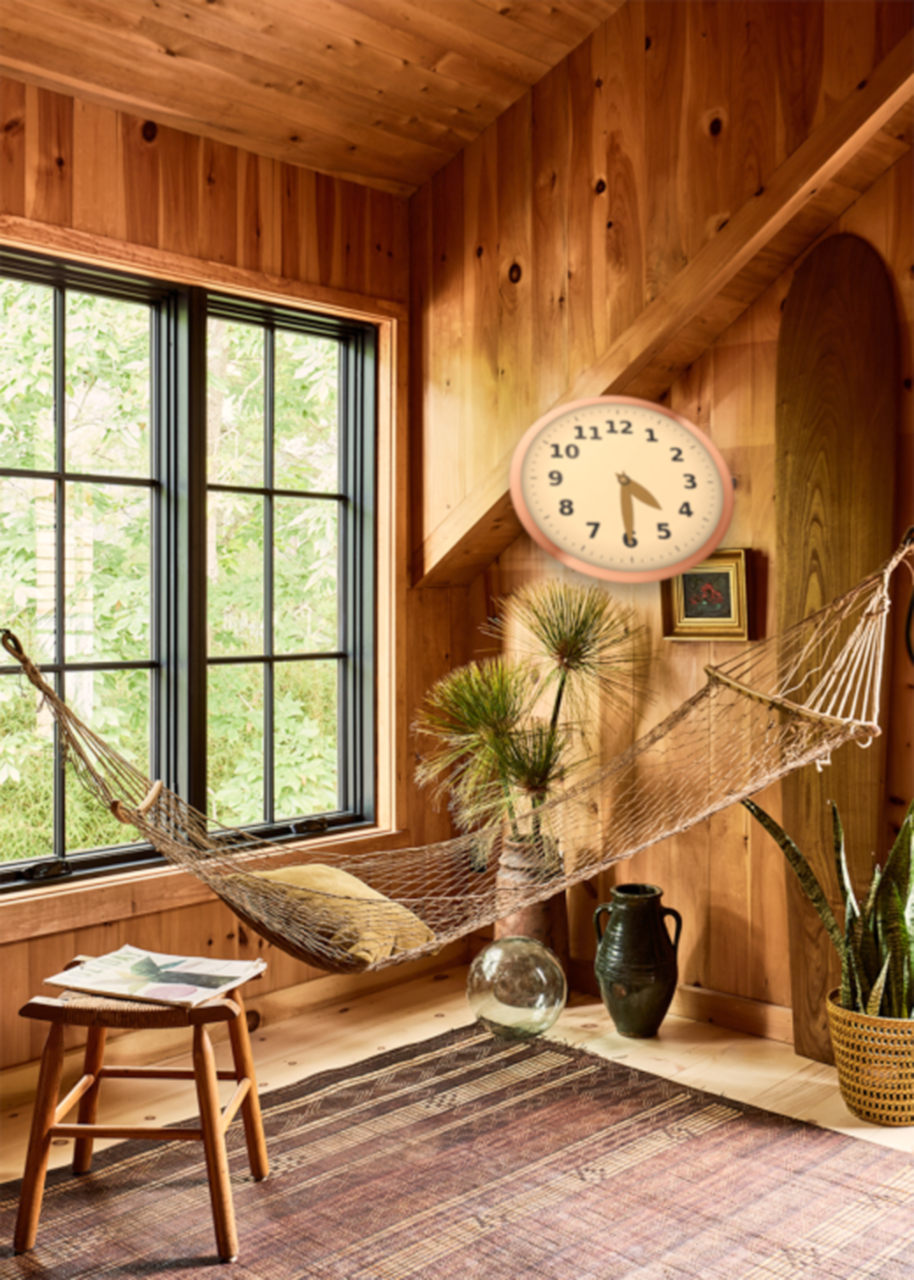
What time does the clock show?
4:30
